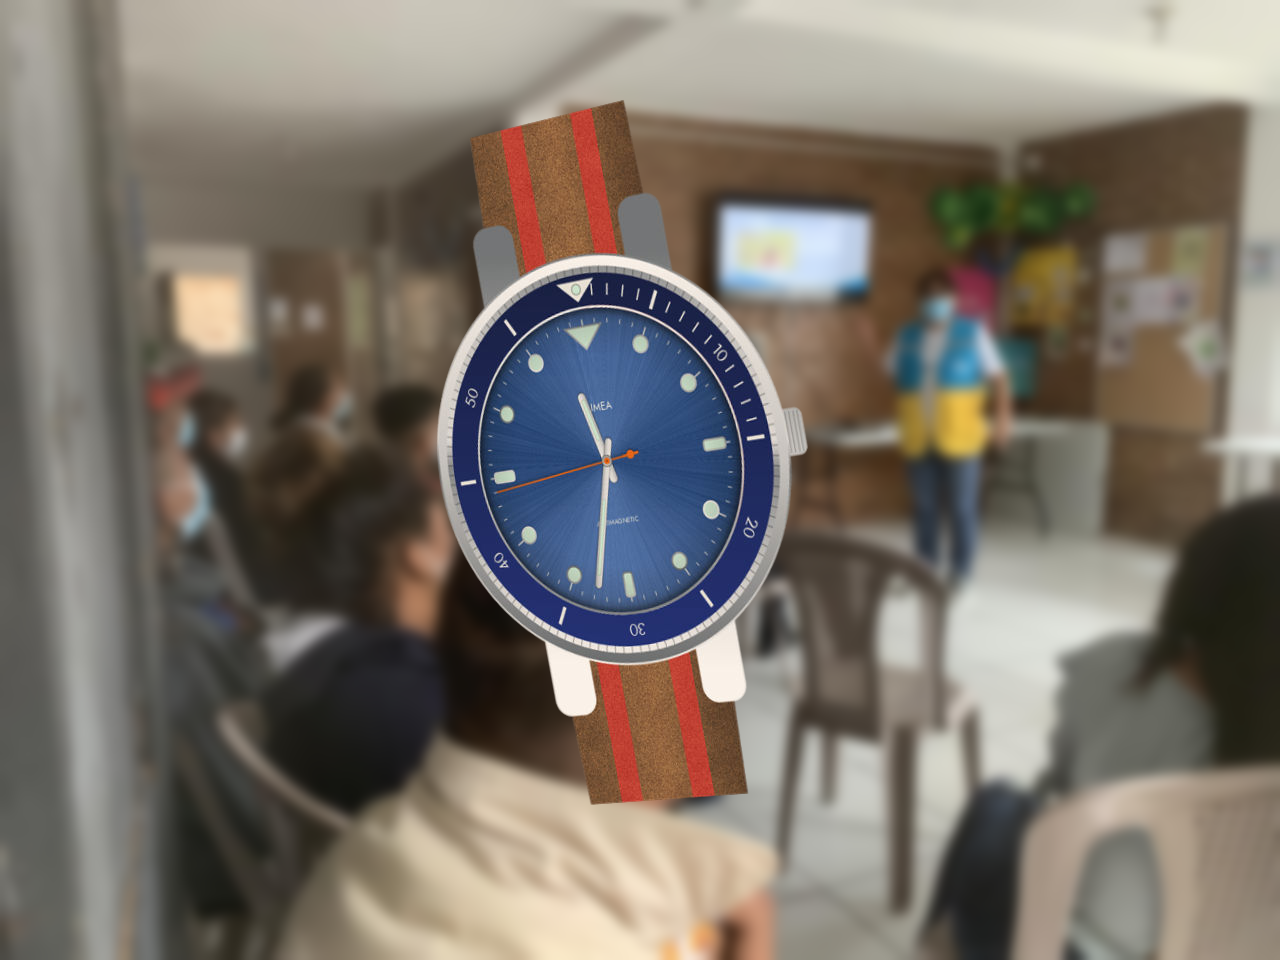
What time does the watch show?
11:32:44
